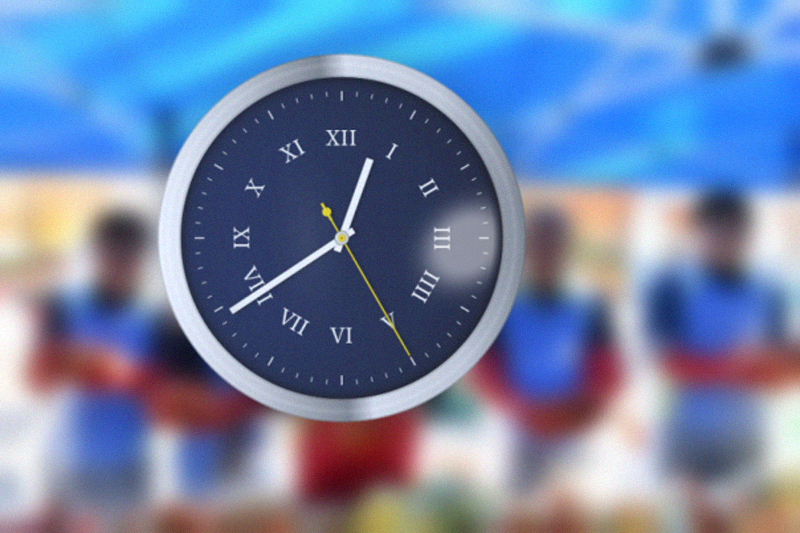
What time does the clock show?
12:39:25
